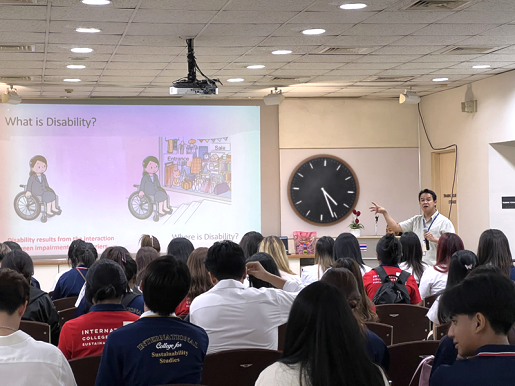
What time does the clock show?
4:26
